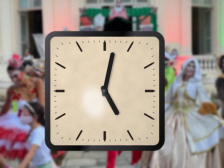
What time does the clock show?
5:02
